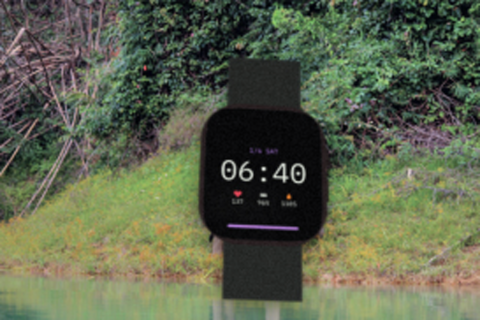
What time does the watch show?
6:40
